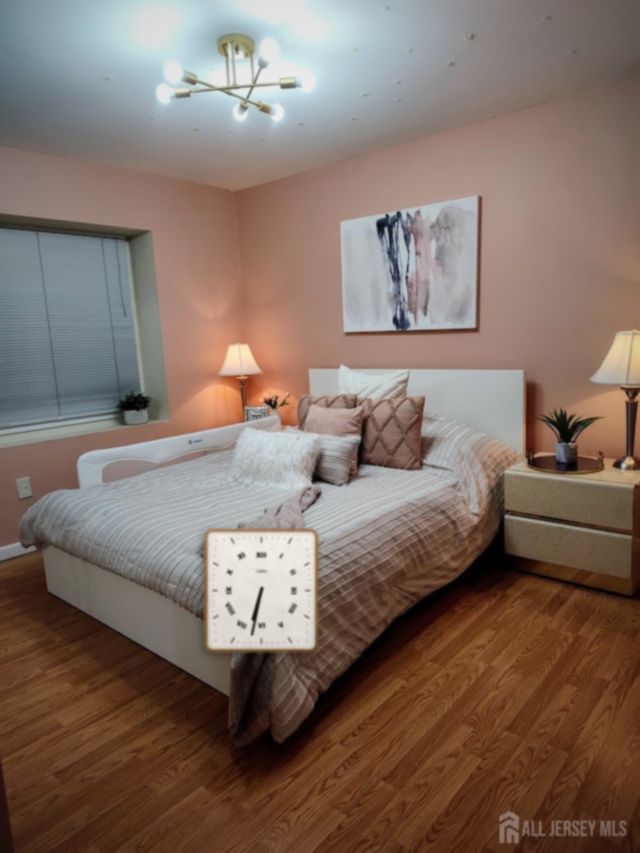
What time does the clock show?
6:32
